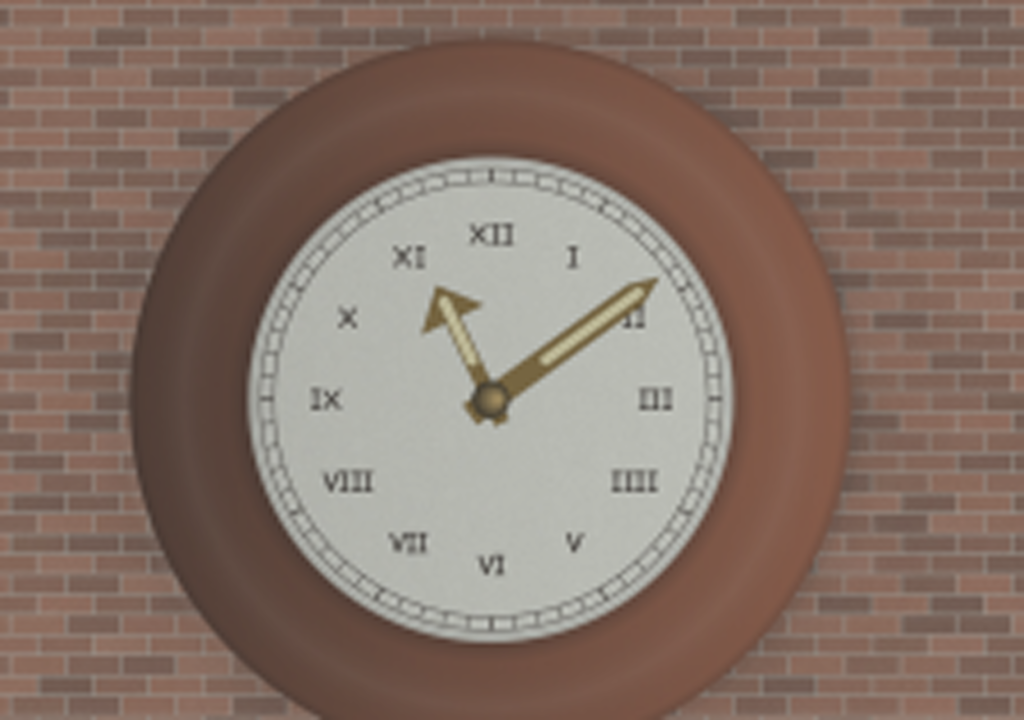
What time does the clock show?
11:09
